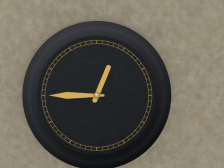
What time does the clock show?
12:45
